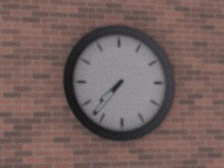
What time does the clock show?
7:37
